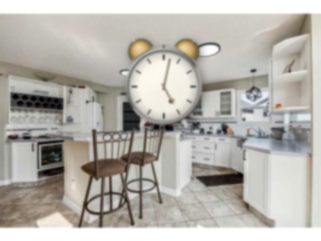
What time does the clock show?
5:02
